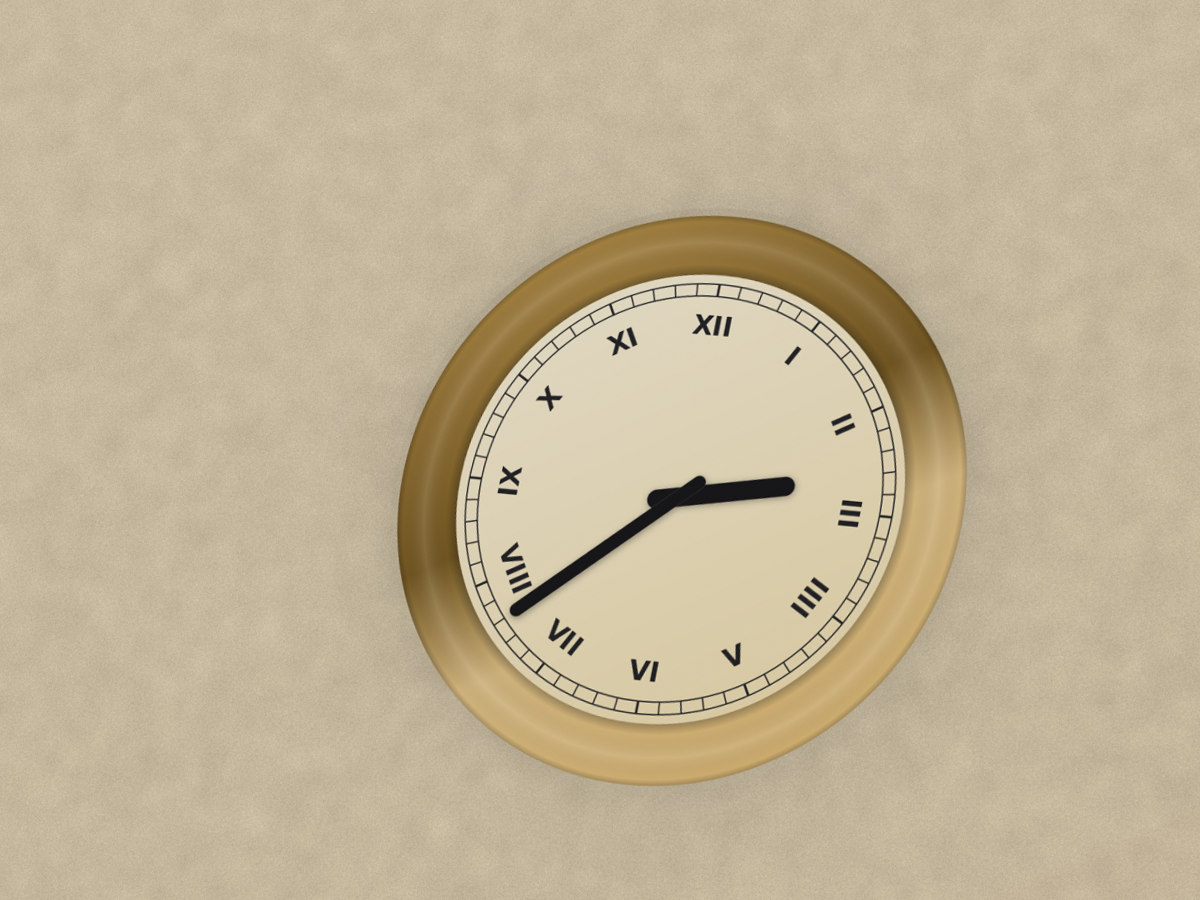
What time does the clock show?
2:38
